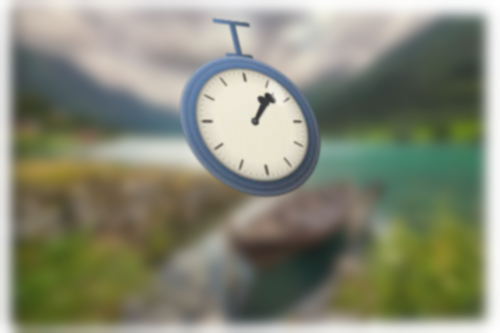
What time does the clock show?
1:07
